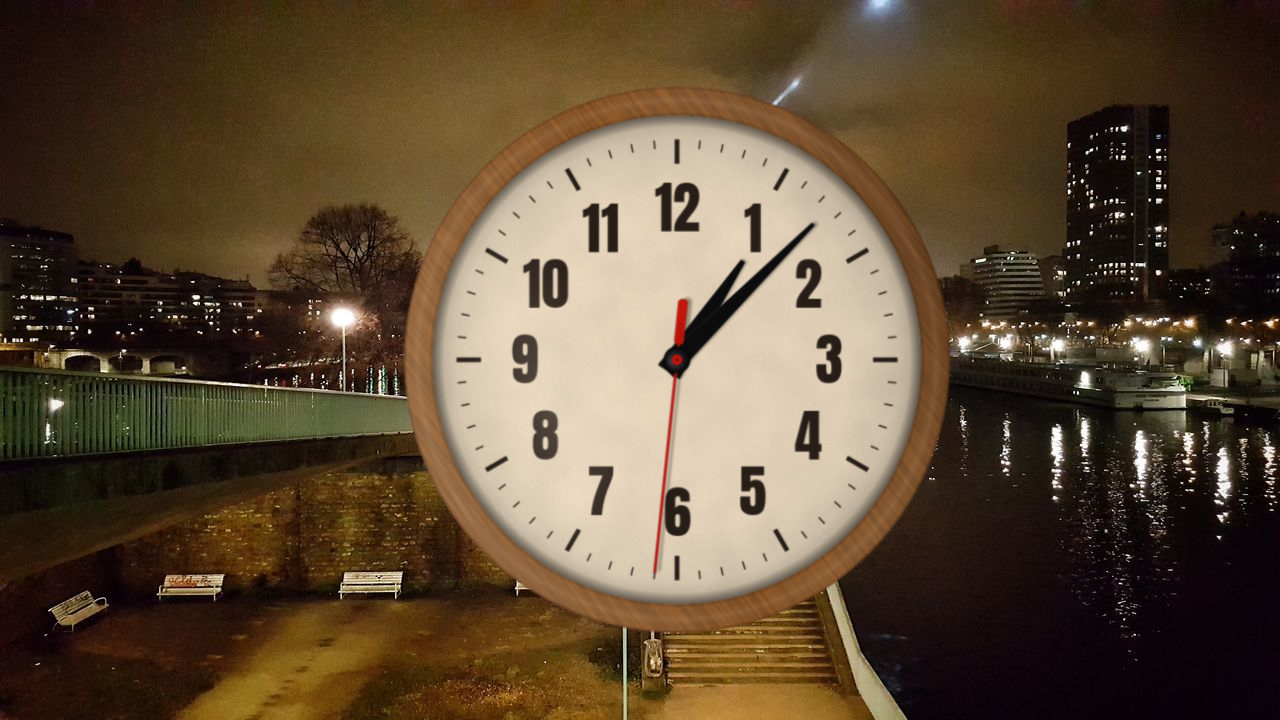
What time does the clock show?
1:07:31
